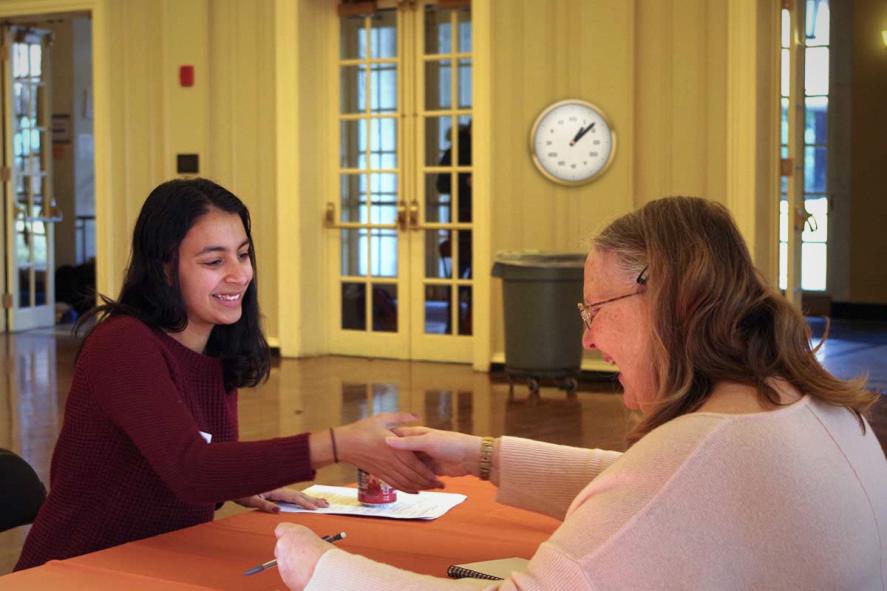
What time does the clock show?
1:08
